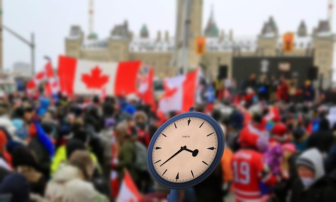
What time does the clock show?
3:38
